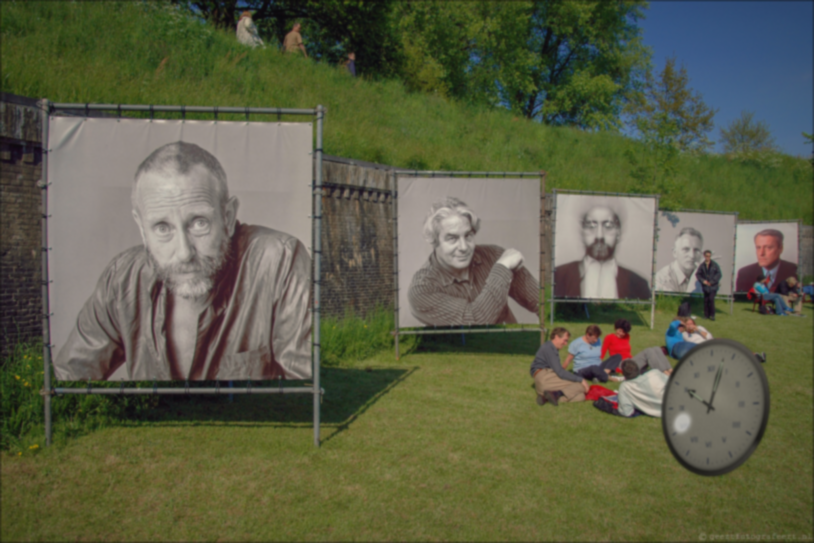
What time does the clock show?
10:03
